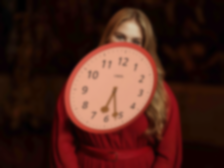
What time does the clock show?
6:27
